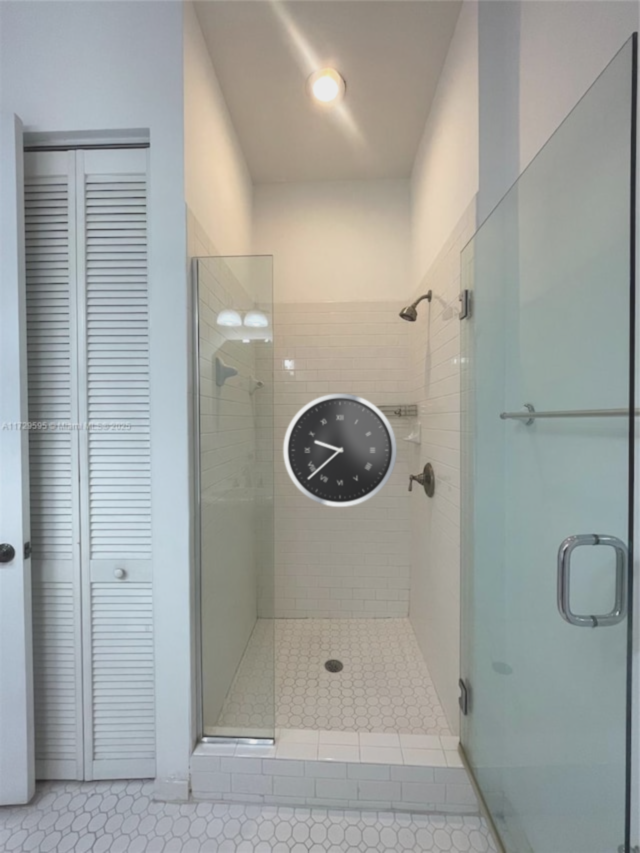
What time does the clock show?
9:38
